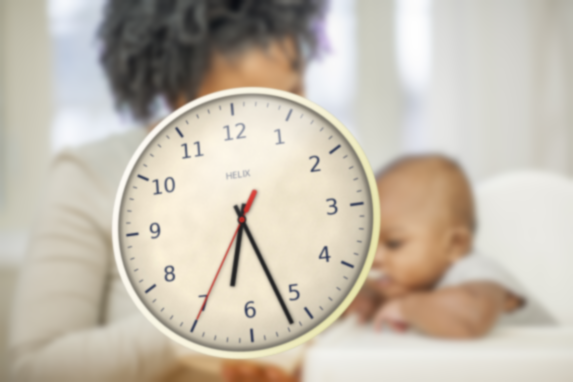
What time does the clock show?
6:26:35
